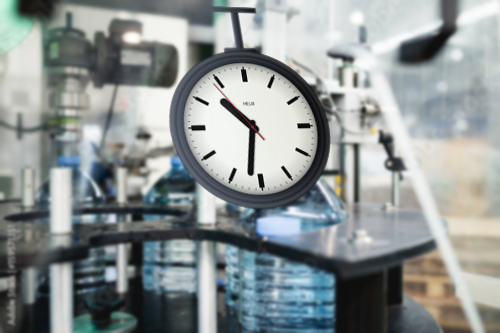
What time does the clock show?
10:31:54
